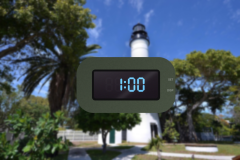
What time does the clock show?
1:00
